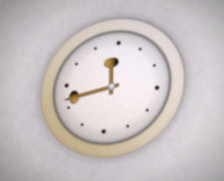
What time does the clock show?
11:42
